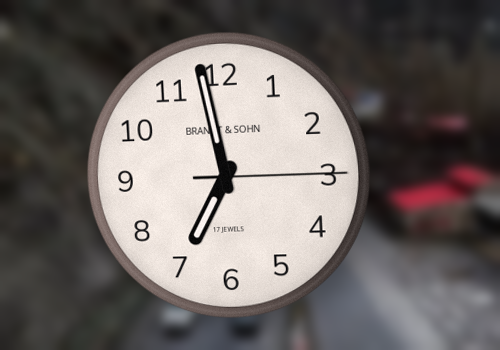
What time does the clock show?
6:58:15
